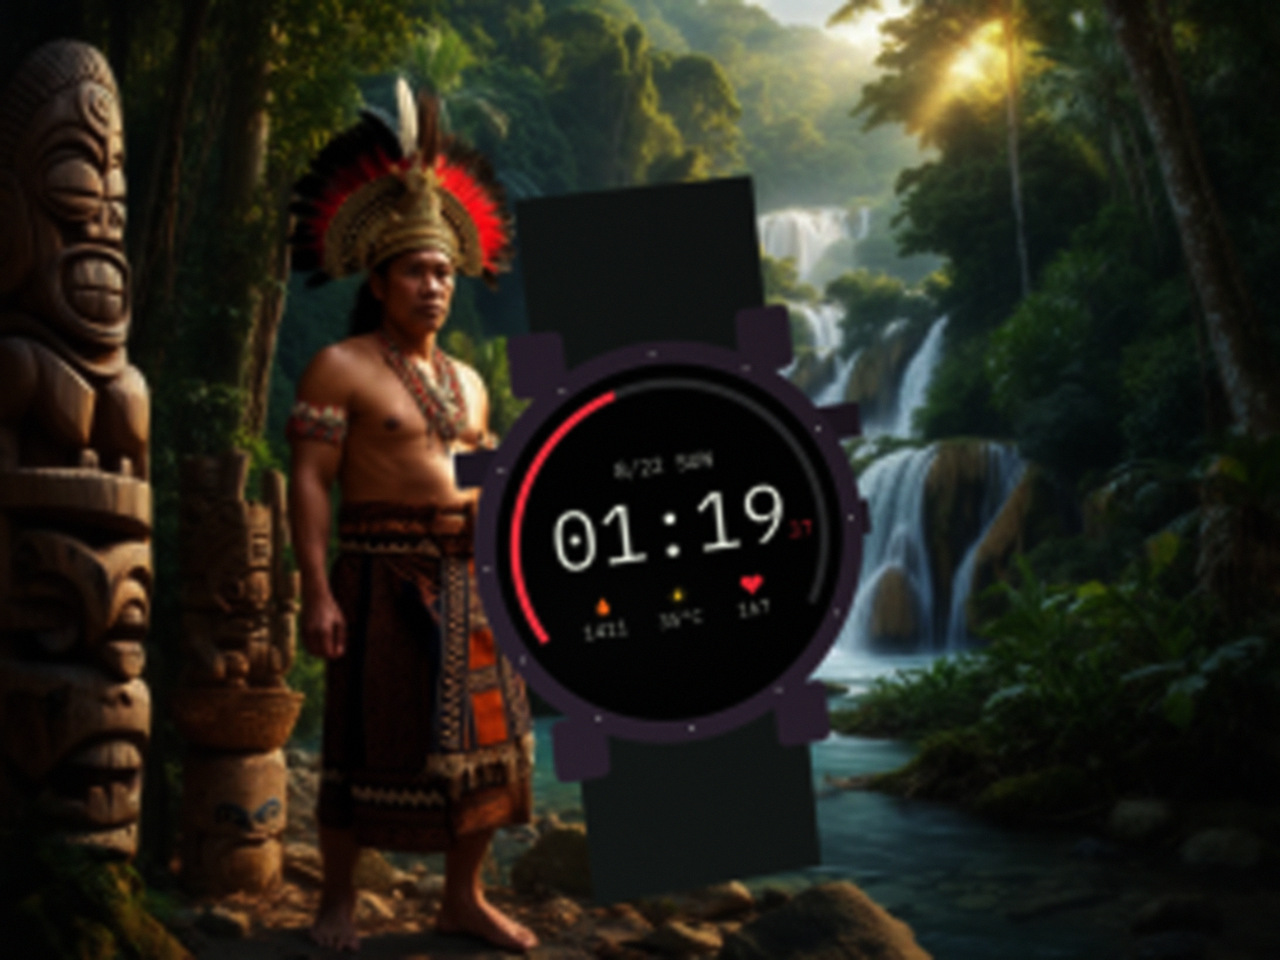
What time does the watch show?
1:19
